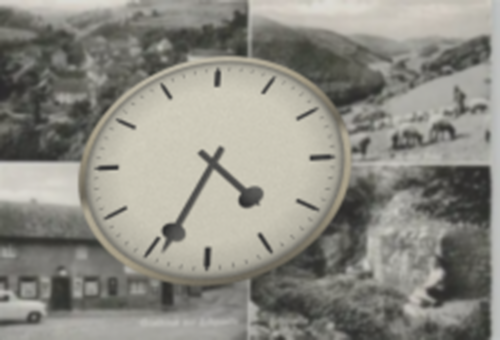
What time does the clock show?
4:34
